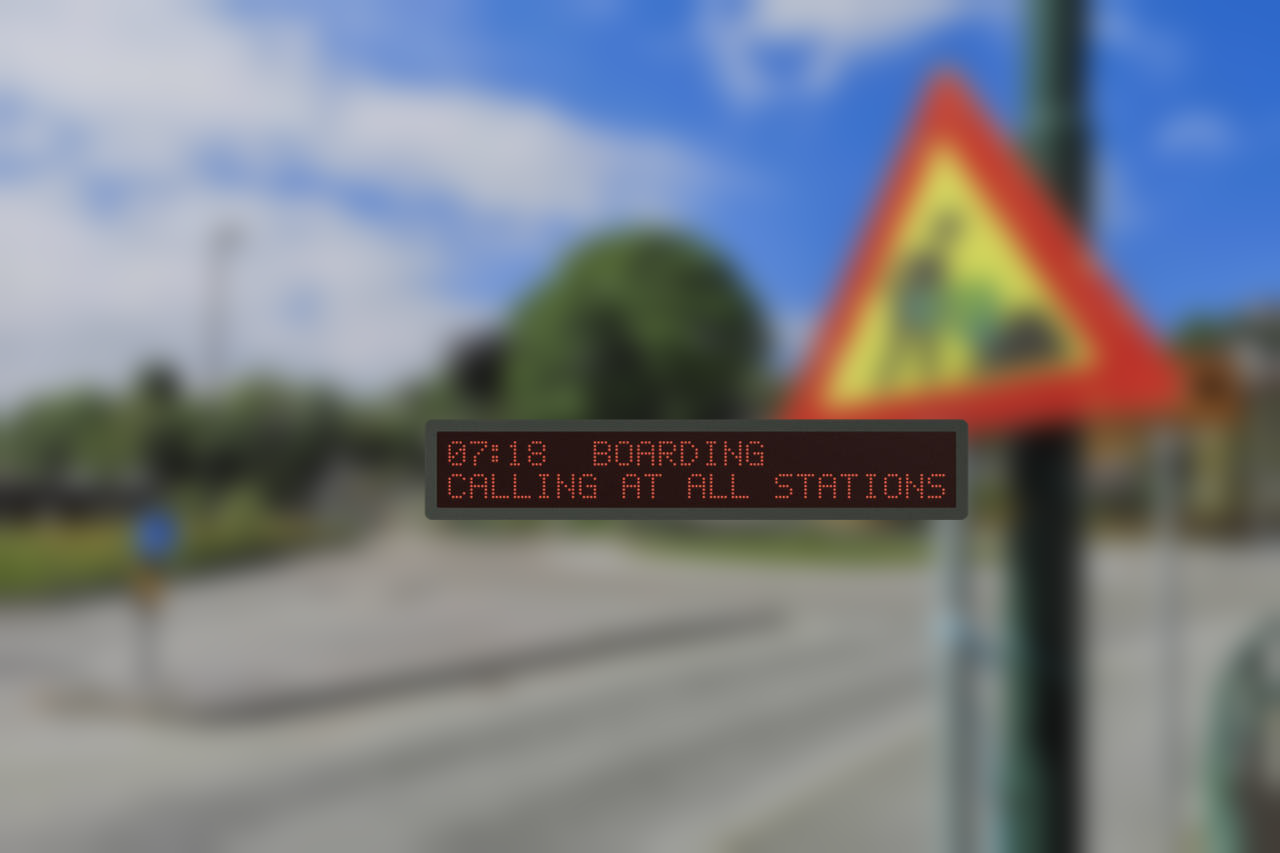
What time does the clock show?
7:18
